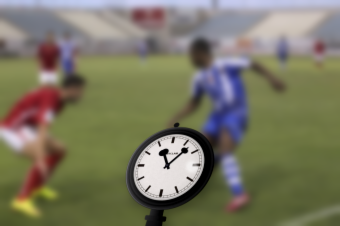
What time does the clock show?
11:07
